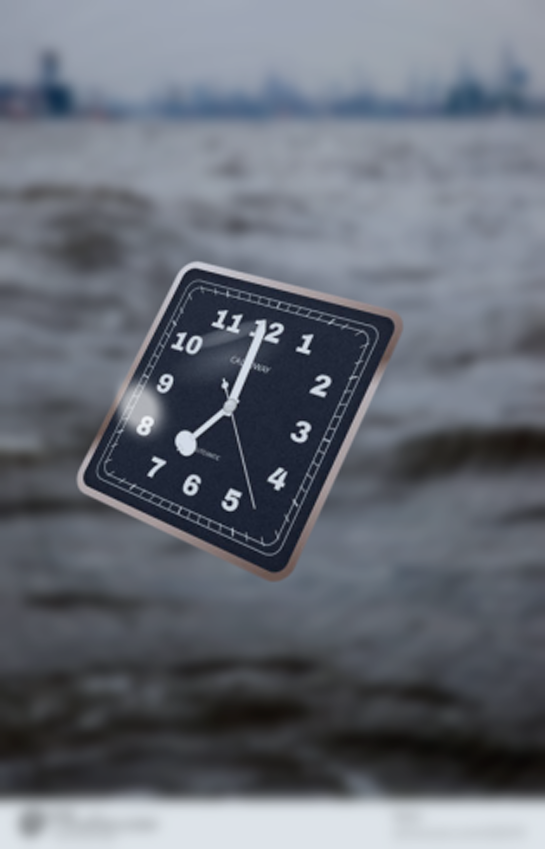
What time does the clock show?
6:59:23
